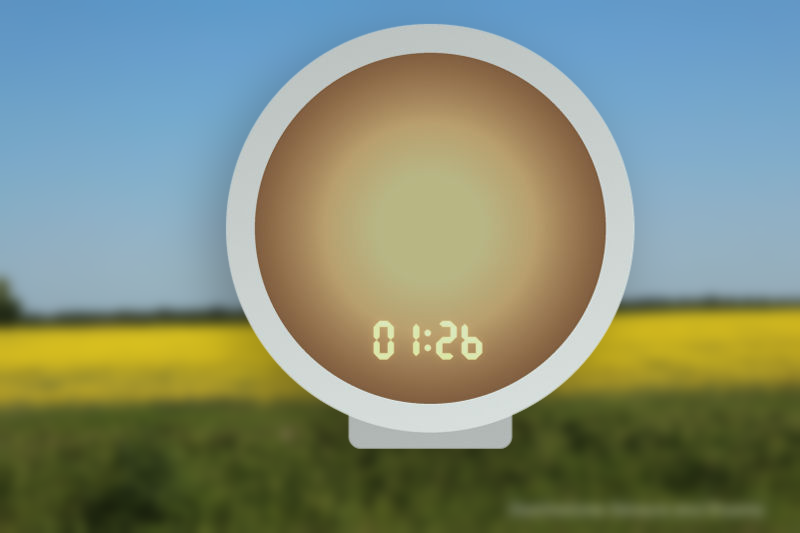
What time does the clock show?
1:26
